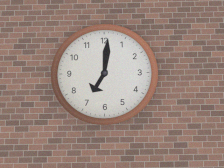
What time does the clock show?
7:01
